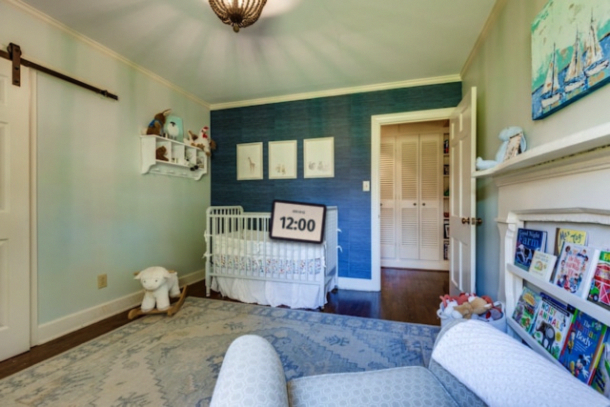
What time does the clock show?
12:00
